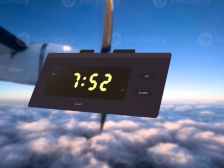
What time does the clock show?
7:52
